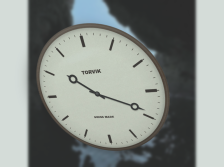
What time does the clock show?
10:19
